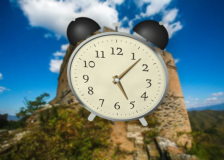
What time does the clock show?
5:07
